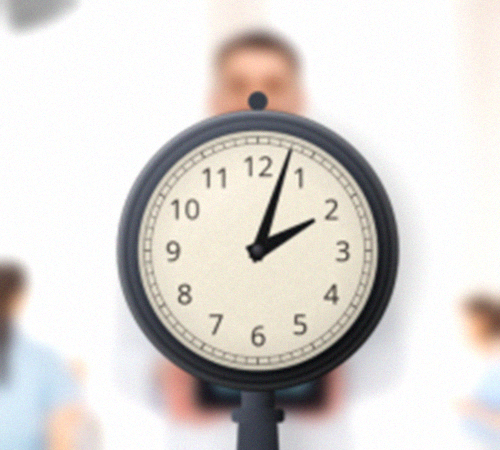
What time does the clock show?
2:03
